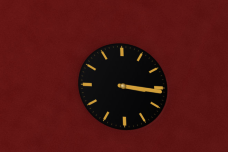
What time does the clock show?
3:16
